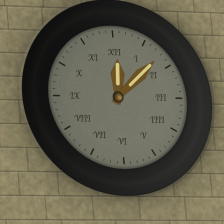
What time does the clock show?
12:08
